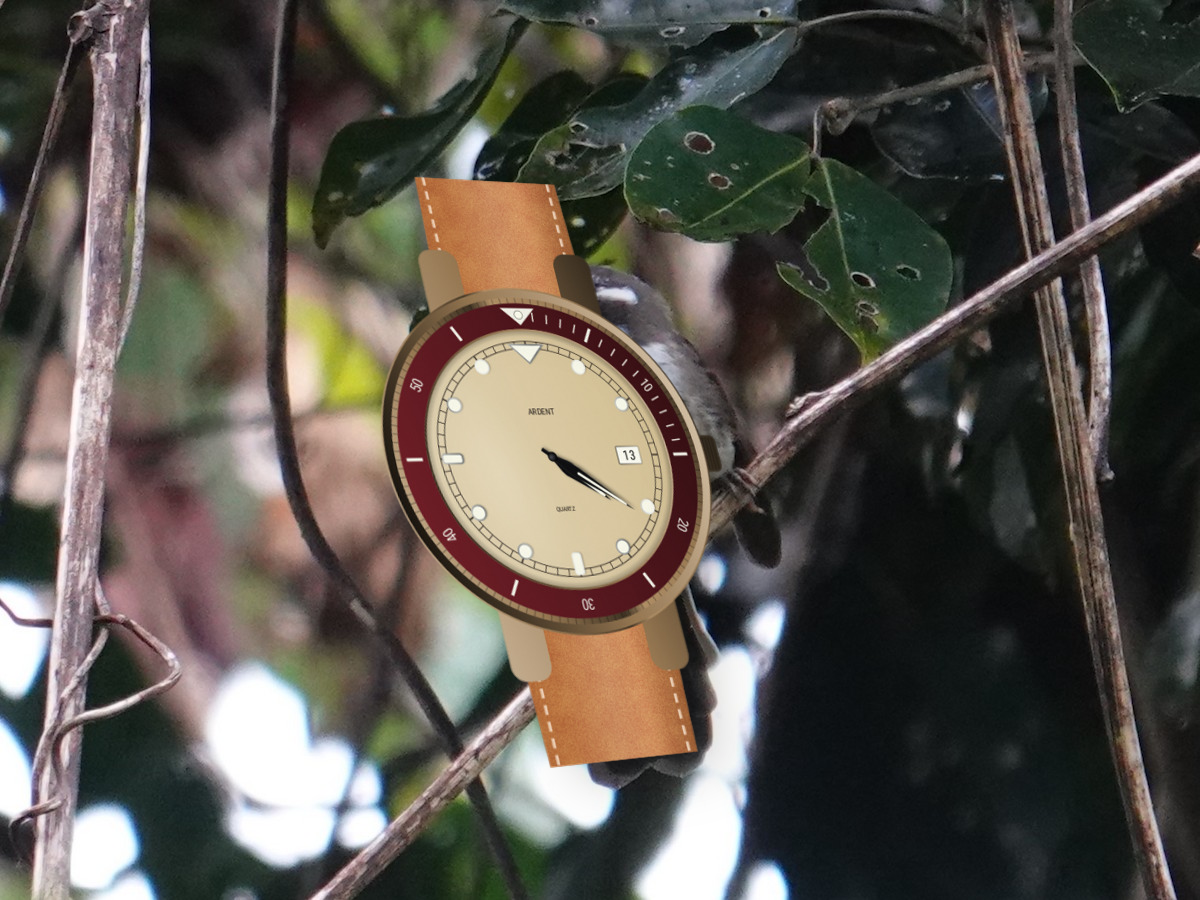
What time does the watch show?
4:21
